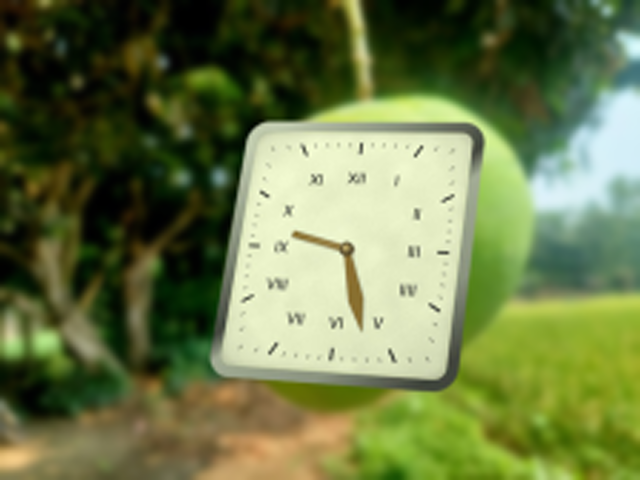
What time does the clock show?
9:27
